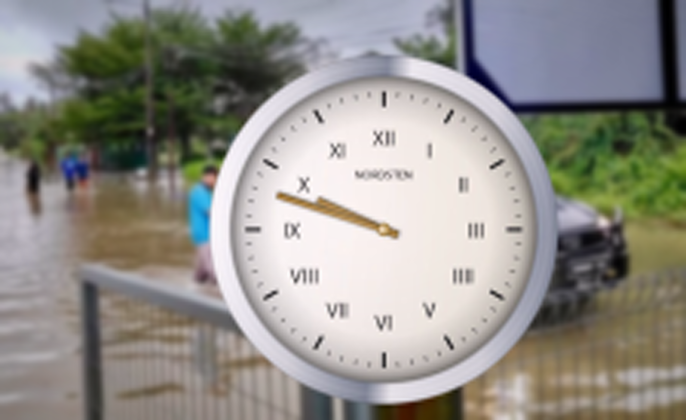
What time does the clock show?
9:48
